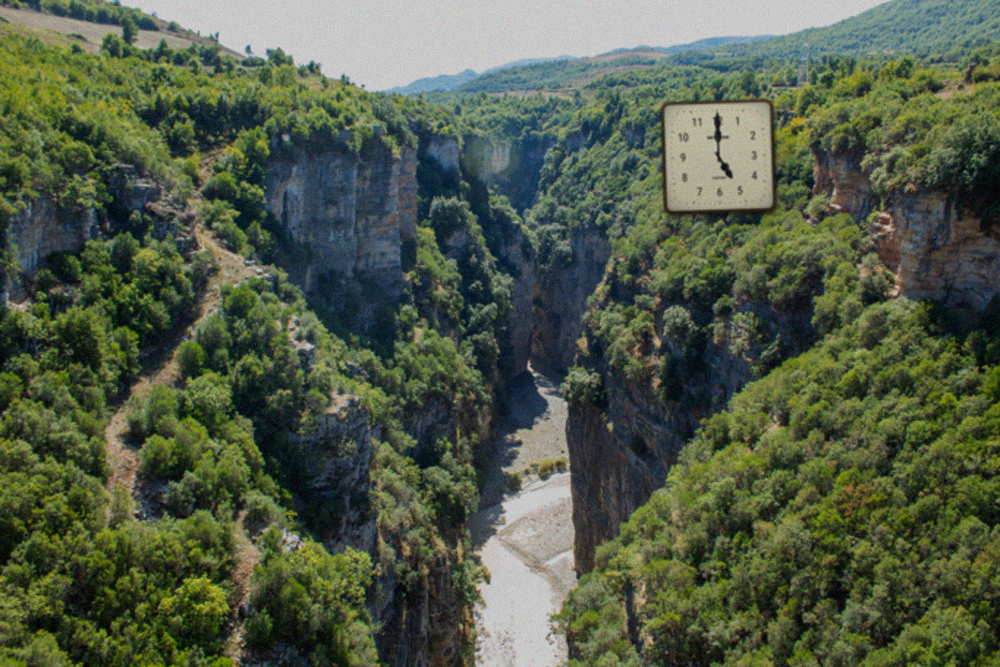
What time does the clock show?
5:00
